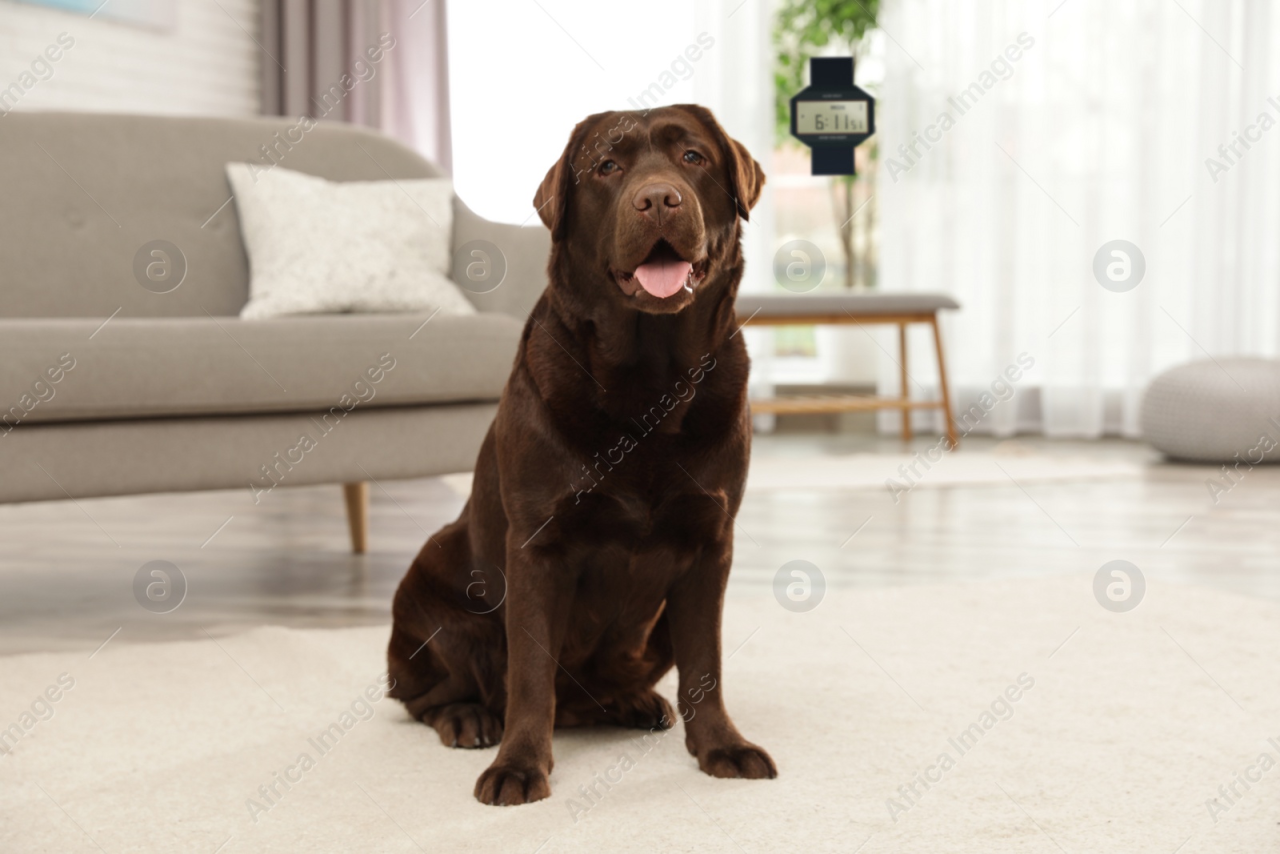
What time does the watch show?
6:11
